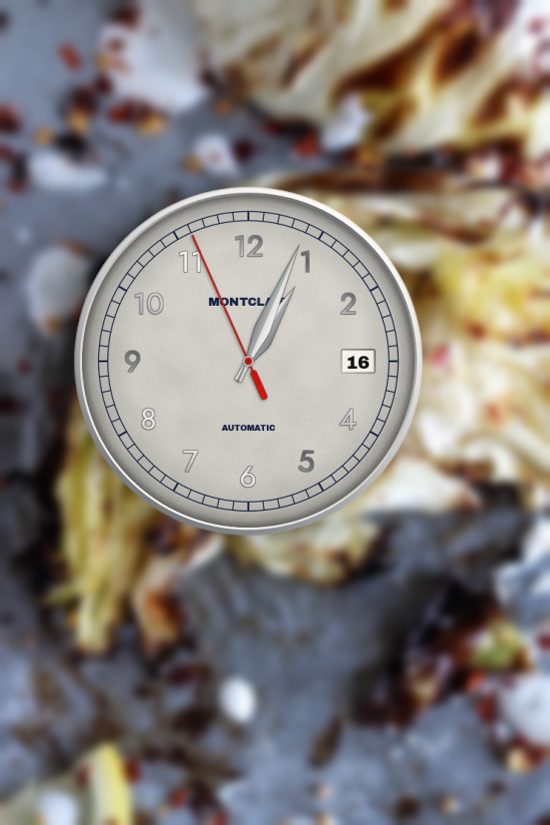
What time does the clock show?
1:03:56
